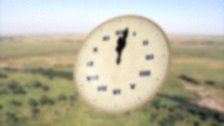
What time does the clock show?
12:02
